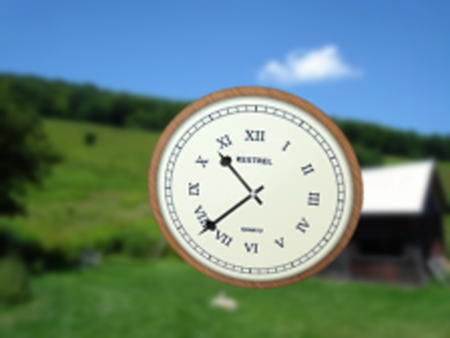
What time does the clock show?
10:38
